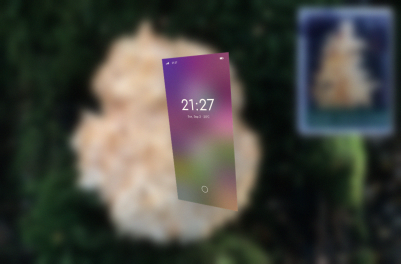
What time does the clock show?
21:27
